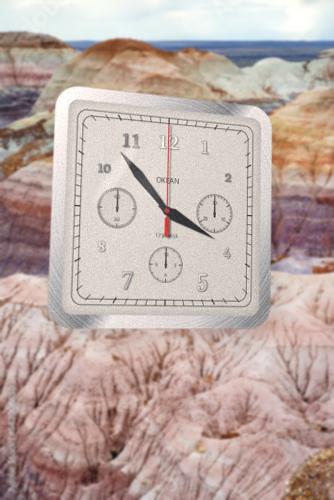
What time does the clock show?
3:53
